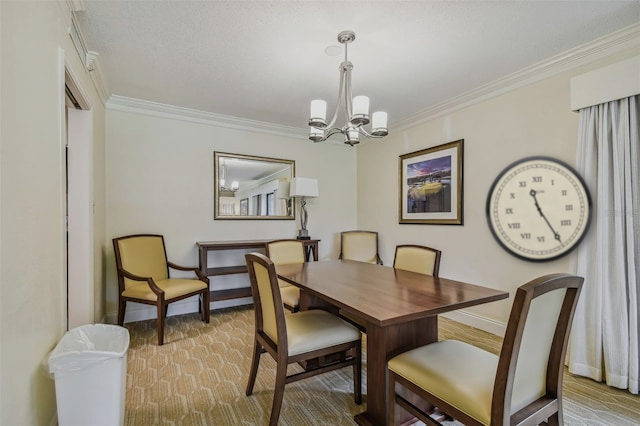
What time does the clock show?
11:25
